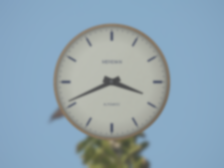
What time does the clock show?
3:41
